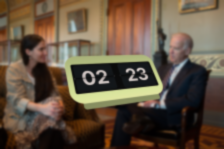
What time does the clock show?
2:23
